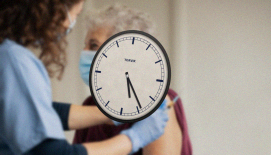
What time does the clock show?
5:24
